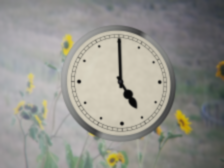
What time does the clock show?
5:00
